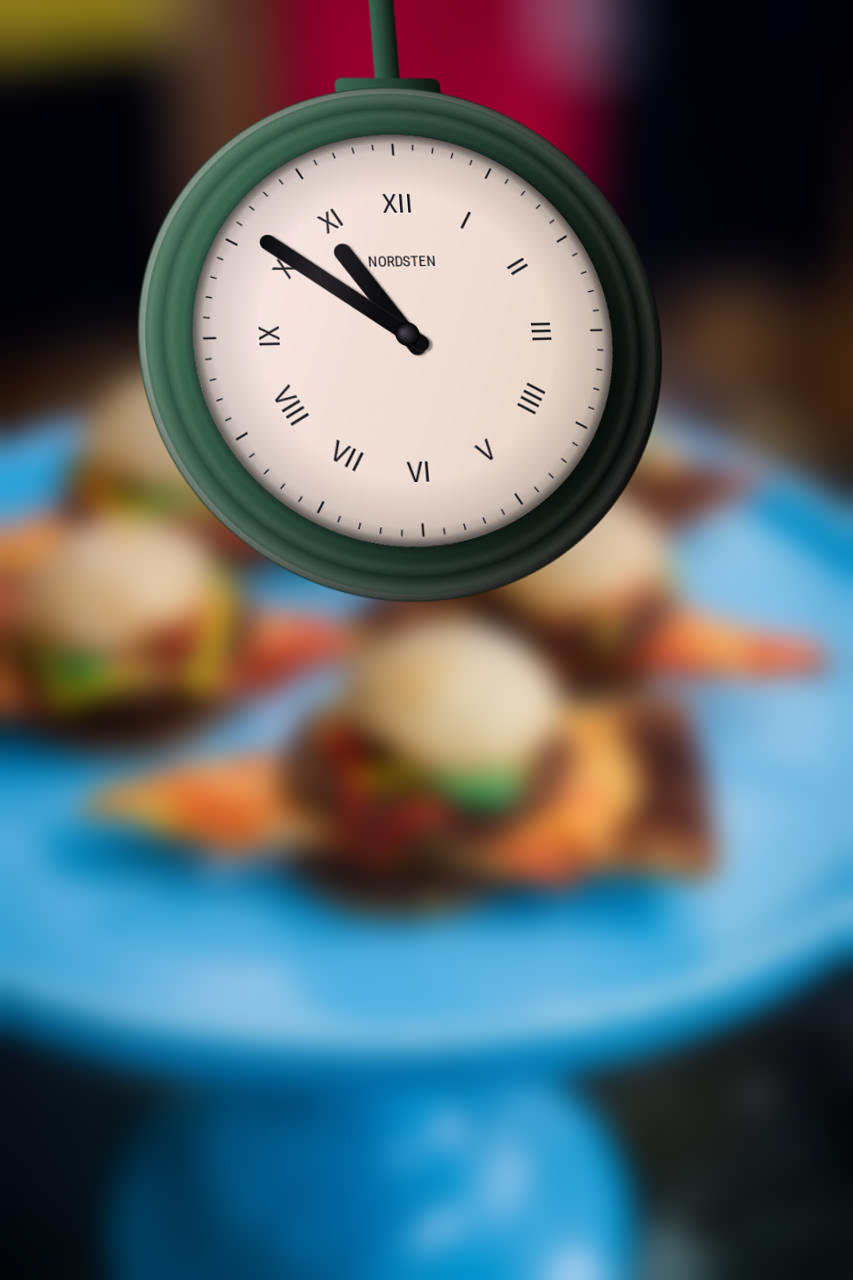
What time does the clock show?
10:51
